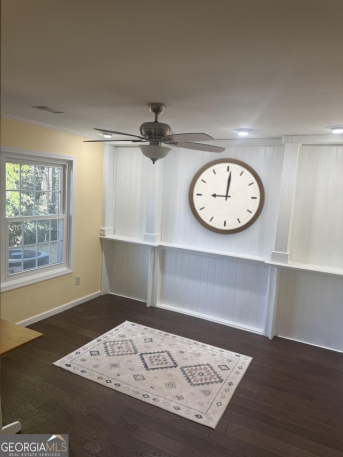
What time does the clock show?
9:01
